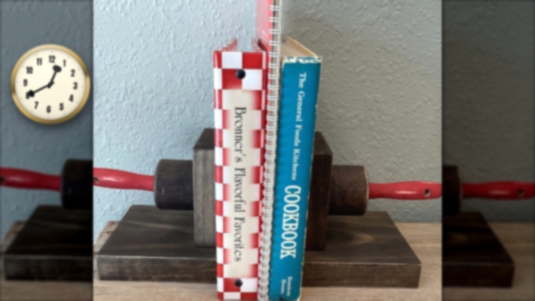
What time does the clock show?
12:40
